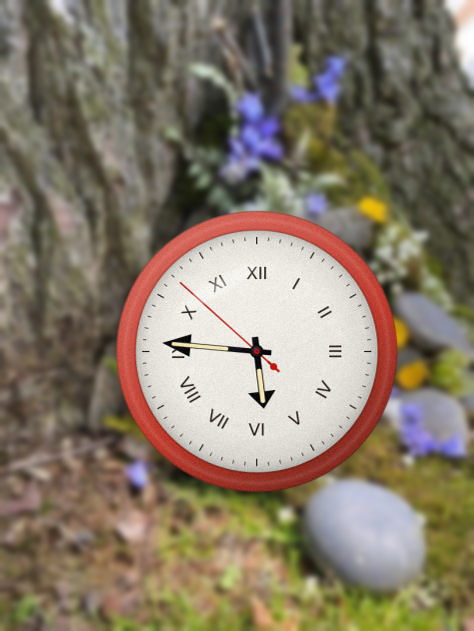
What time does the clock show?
5:45:52
